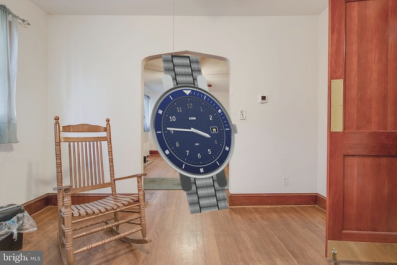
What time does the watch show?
3:46
